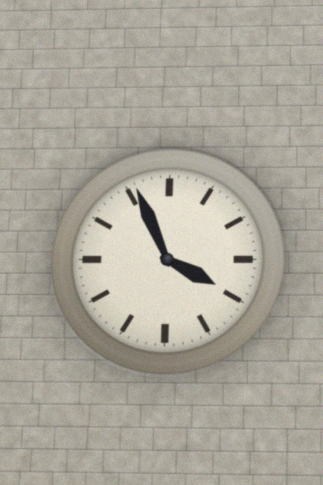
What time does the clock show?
3:56
